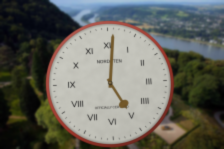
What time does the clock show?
5:01
